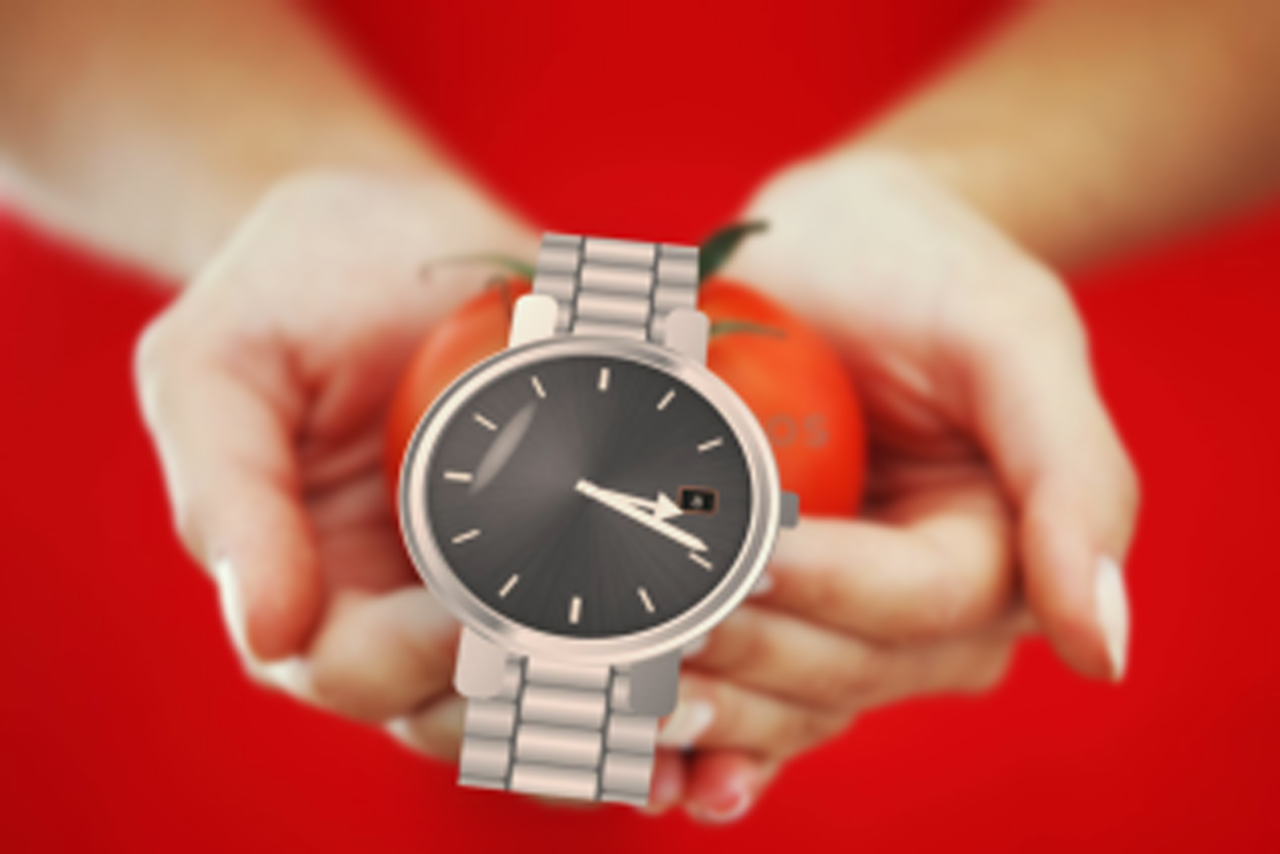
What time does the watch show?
3:19
